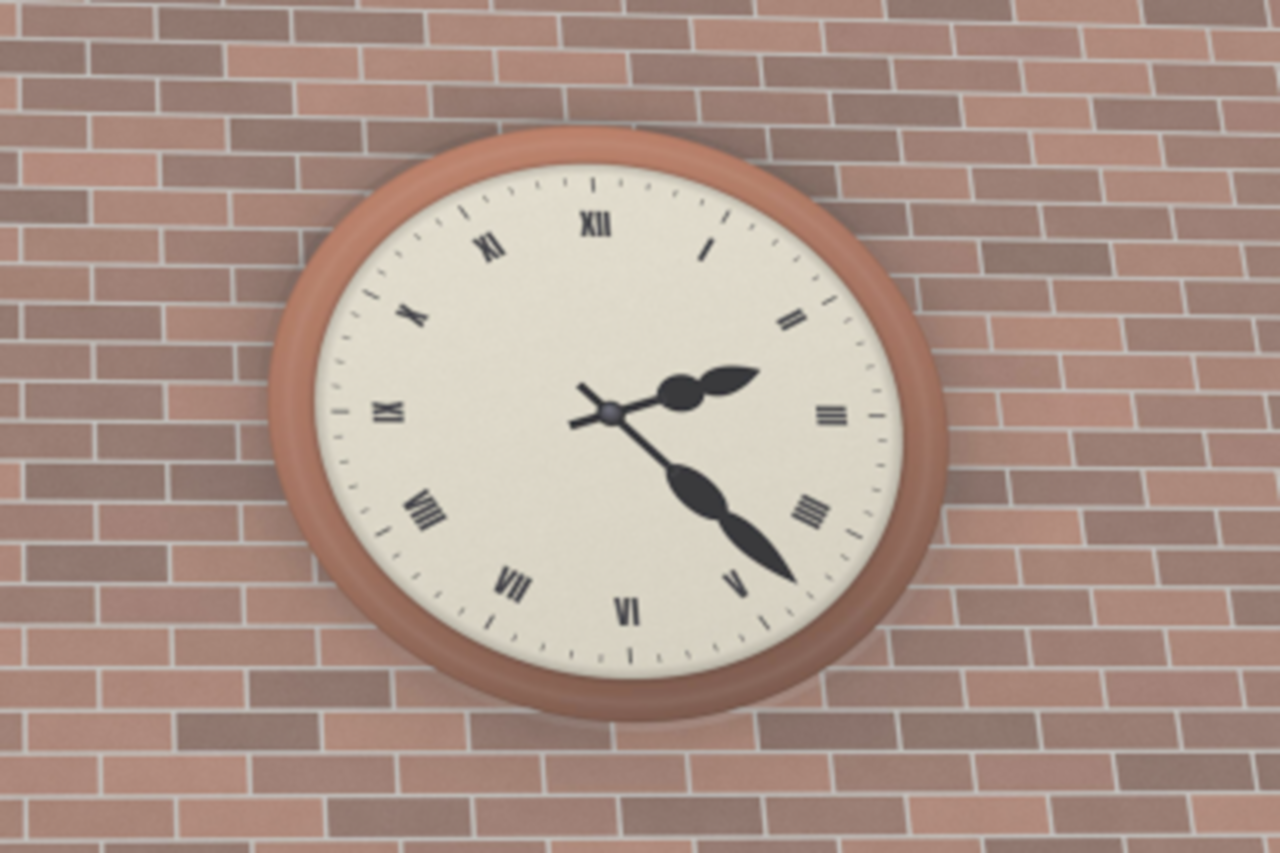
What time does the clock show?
2:23
